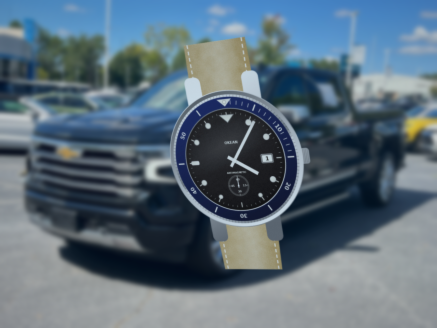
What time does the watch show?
4:06
